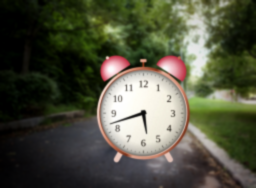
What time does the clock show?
5:42
